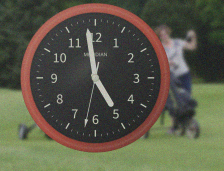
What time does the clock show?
4:58:32
